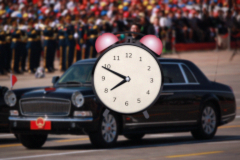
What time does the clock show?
7:49
